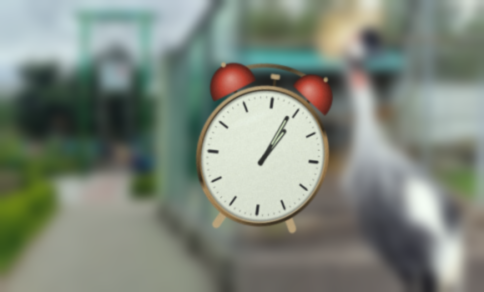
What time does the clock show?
1:04
